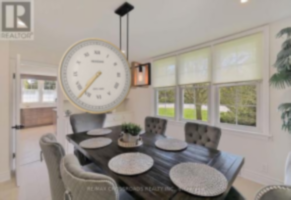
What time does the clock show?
7:37
